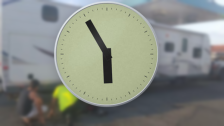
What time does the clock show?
5:55
